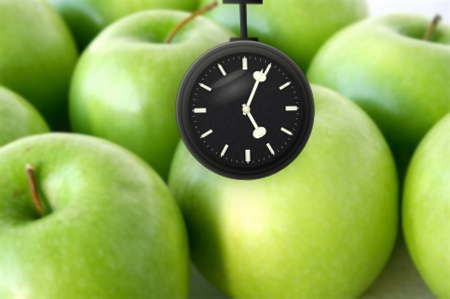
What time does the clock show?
5:04
